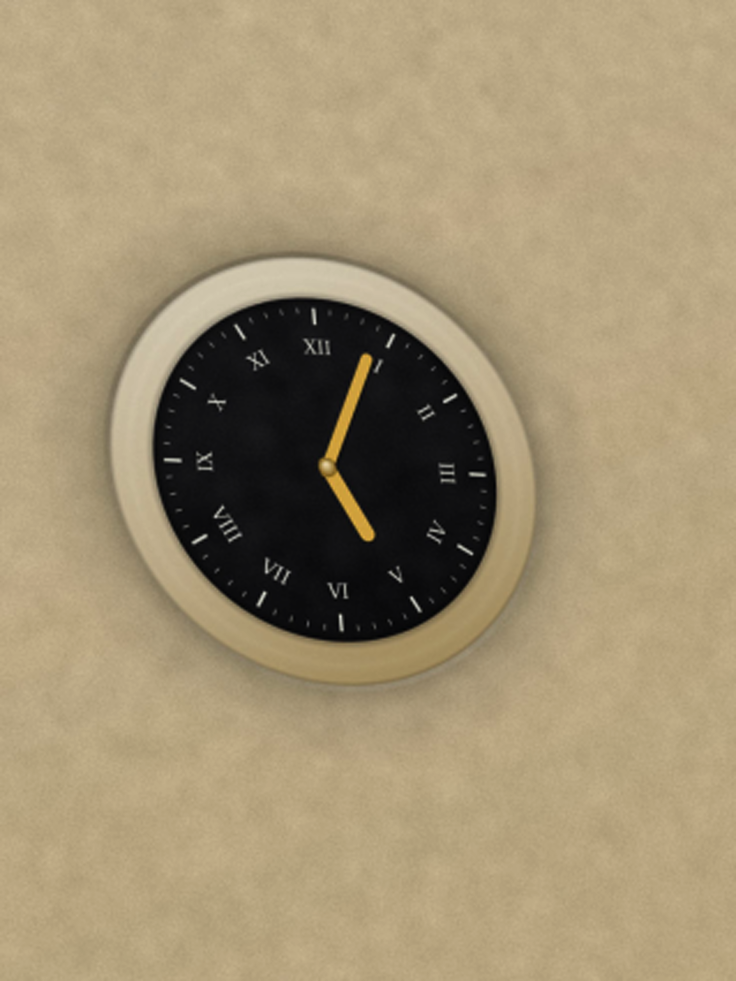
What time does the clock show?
5:04
